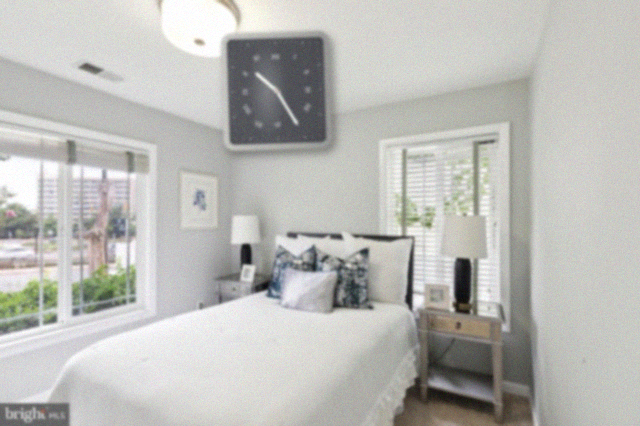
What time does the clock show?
10:25
